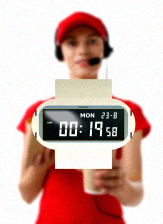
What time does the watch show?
0:19:58
